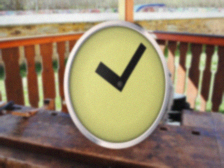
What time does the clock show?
10:06
